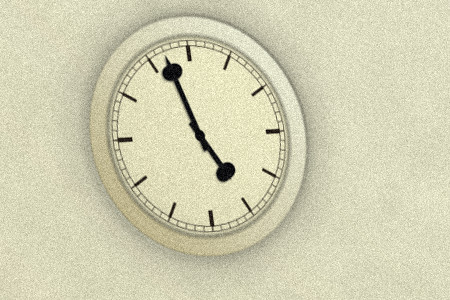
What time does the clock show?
4:57
